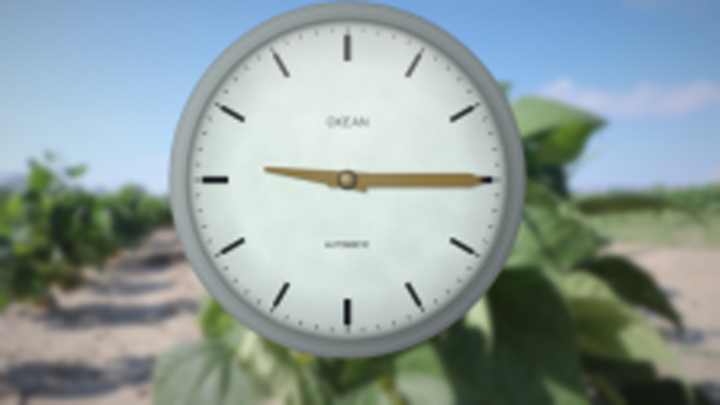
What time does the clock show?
9:15
